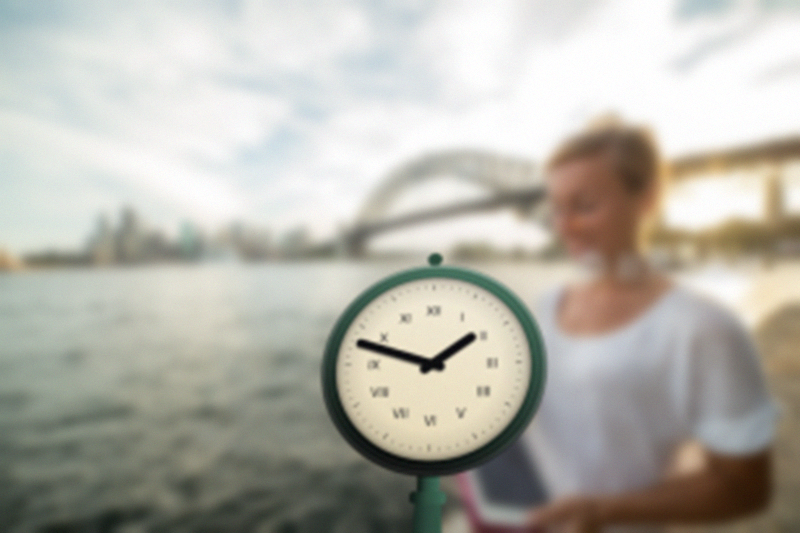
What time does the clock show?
1:48
